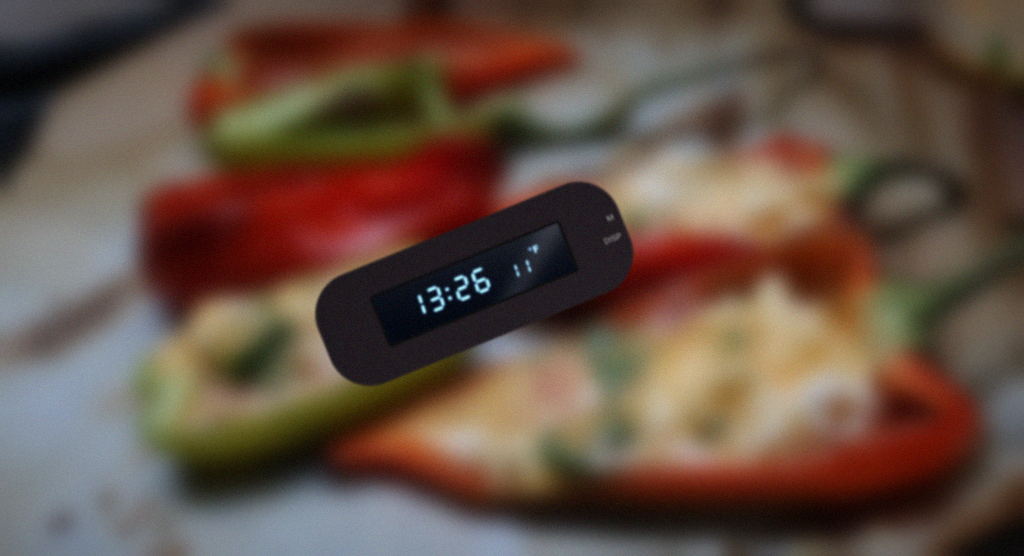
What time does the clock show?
13:26
